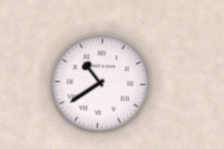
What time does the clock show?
10:39
